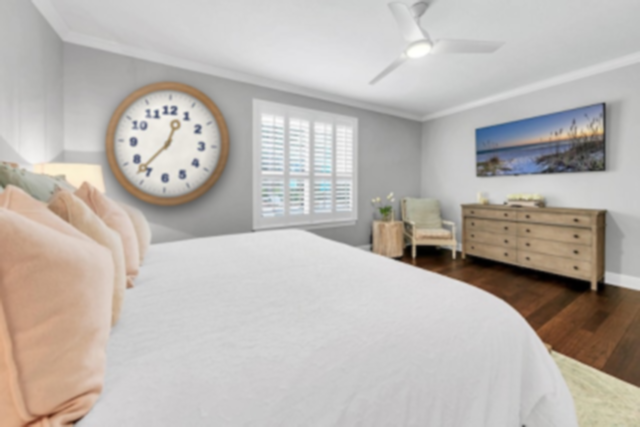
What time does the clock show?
12:37
